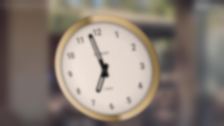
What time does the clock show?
6:58
